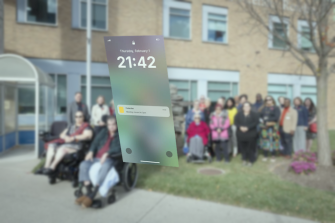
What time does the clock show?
21:42
